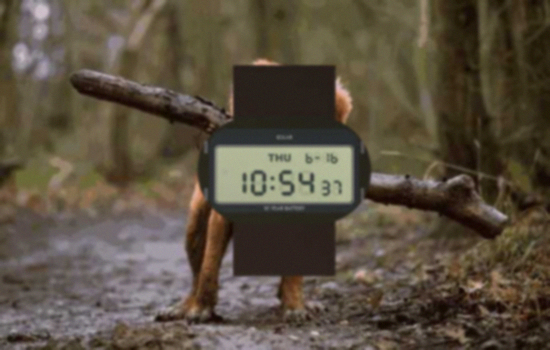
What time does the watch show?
10:54:37
